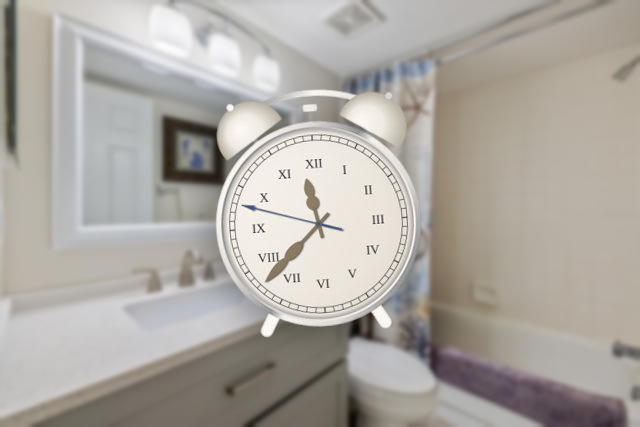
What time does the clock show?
11:37:48
